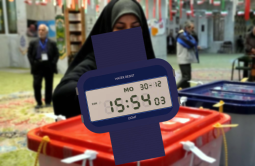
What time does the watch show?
15:54:03
